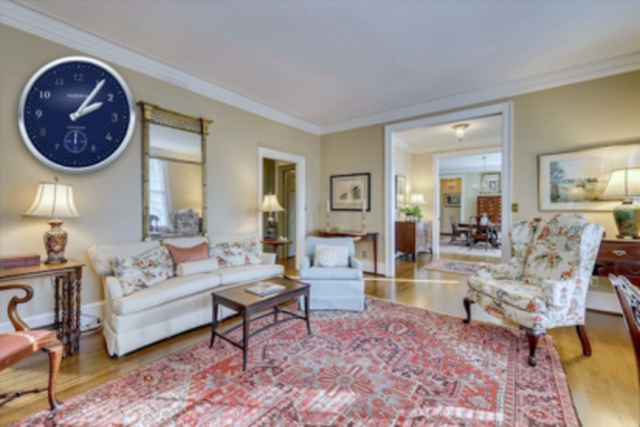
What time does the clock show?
2:06
